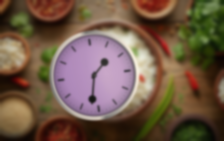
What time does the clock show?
1:32
